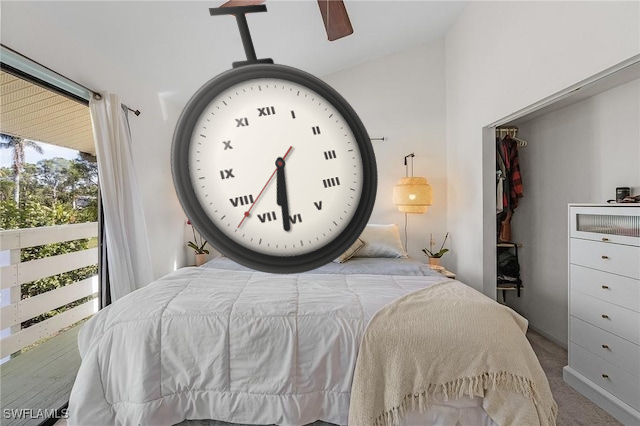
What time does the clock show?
6:31:38
